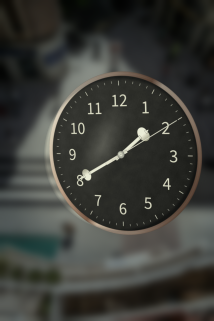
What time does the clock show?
1:40:10
